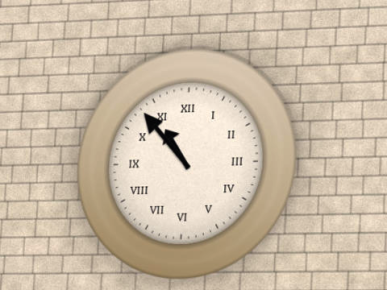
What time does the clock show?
10:53
